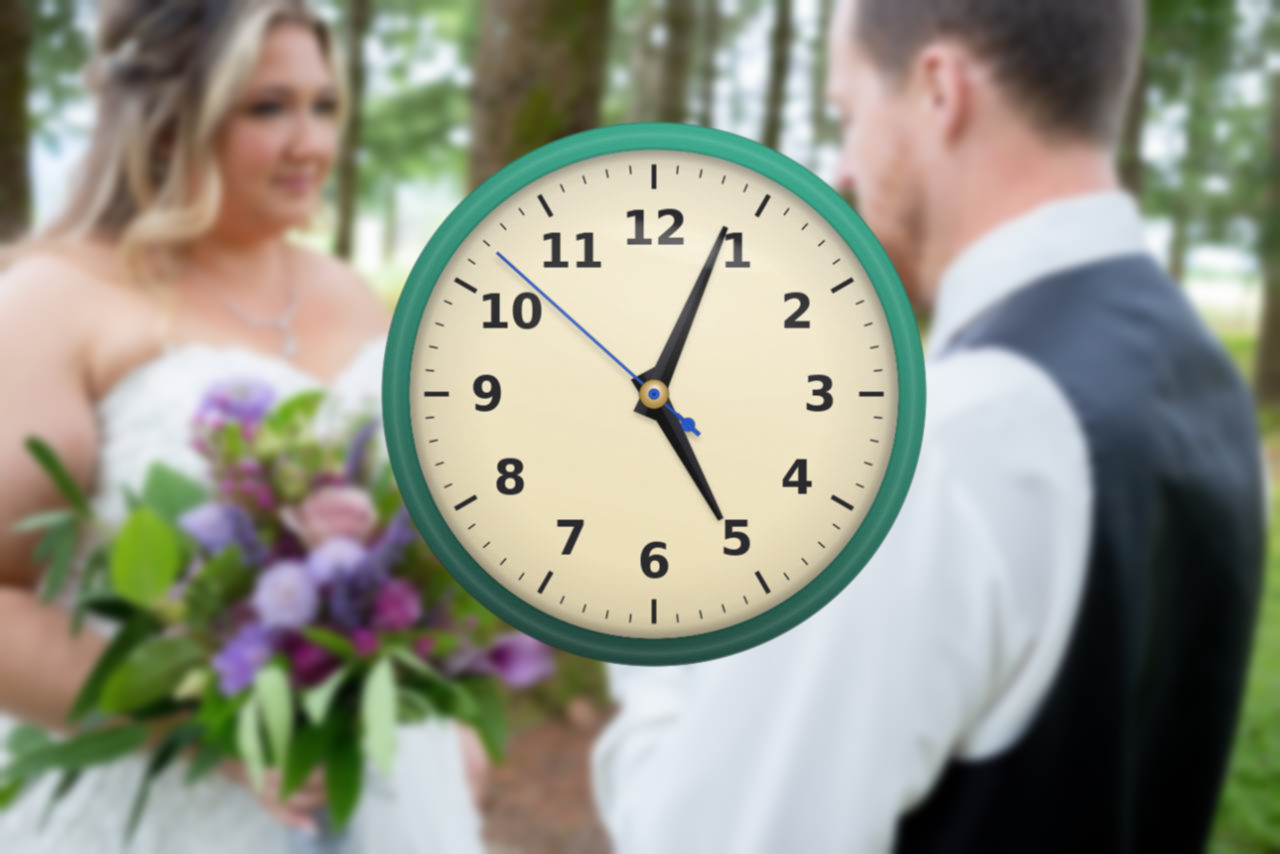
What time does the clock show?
5:03:52
